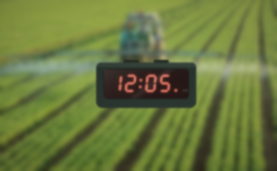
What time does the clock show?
12:05
